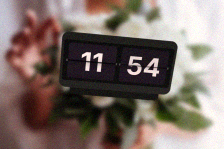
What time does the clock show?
11:54
